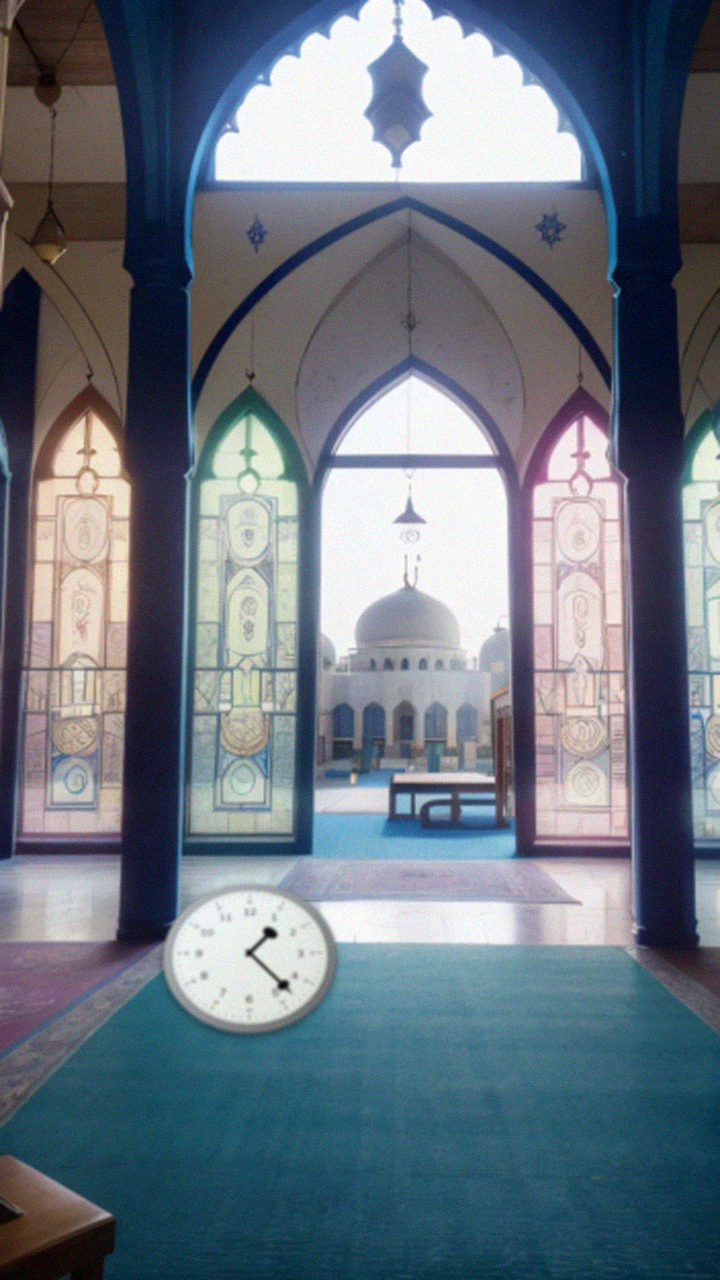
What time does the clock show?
1:23
